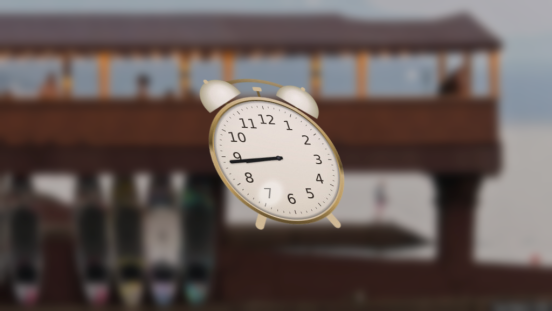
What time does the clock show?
8:44
